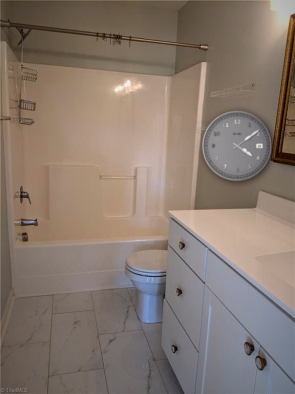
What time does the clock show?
4:09
